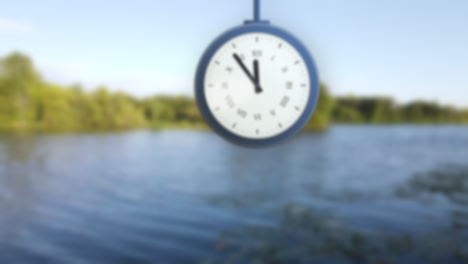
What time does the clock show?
11:54
